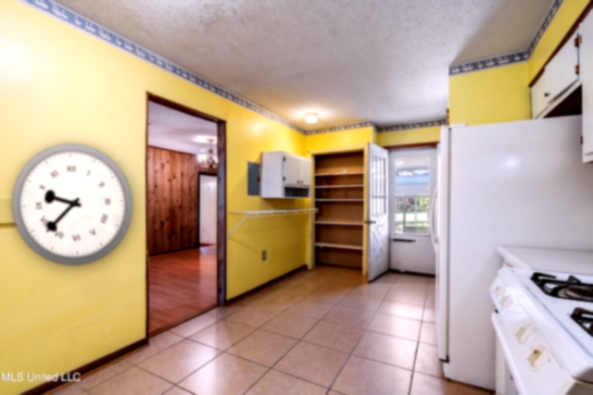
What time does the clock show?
9:38
